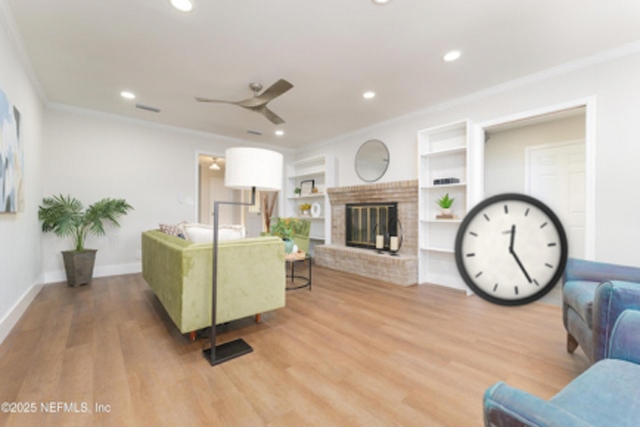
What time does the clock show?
12:26
